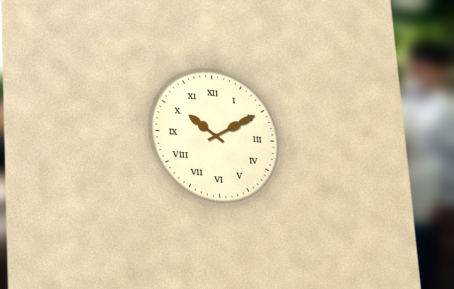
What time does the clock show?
10:10
